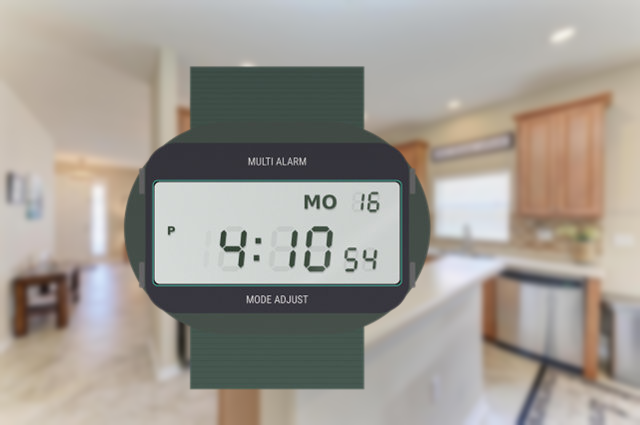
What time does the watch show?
4:10:54
